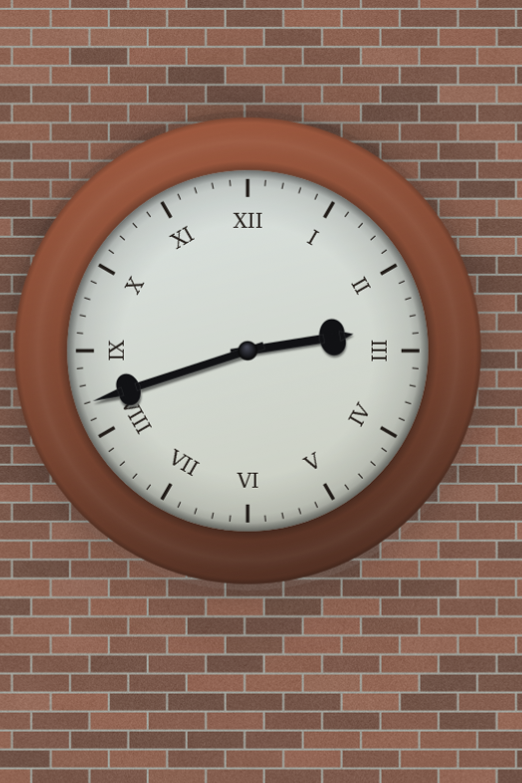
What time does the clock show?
2:42
